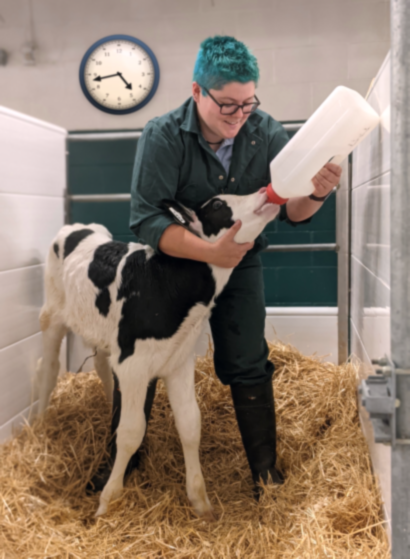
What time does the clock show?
4:43
